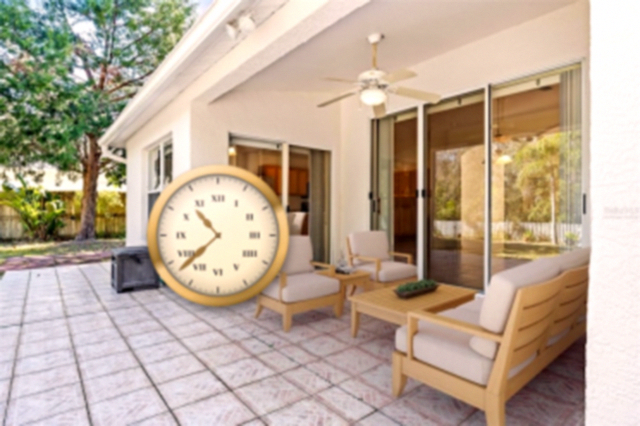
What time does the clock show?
10:38
